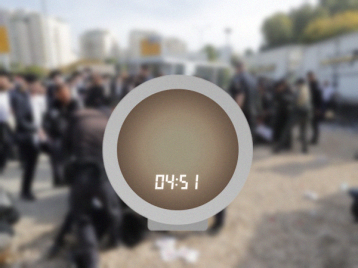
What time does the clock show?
4:51
